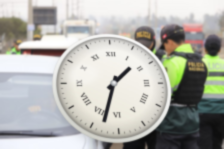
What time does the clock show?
1:33
